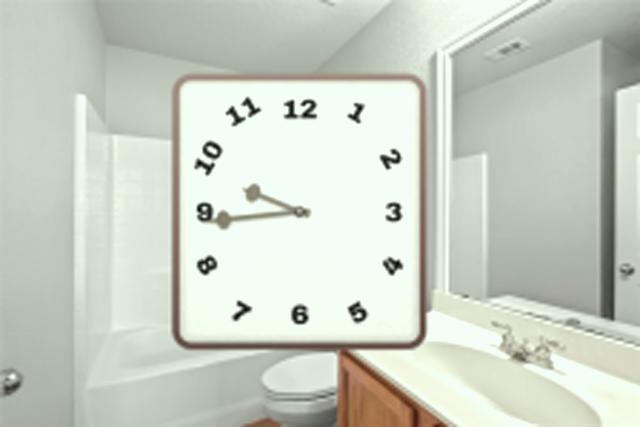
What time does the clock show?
9:44
